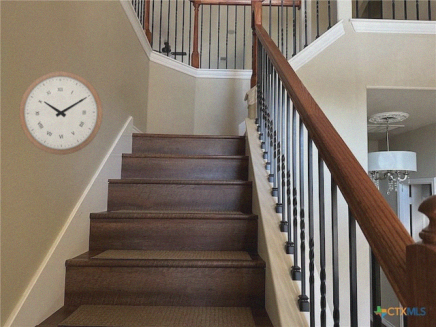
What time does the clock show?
10:10
